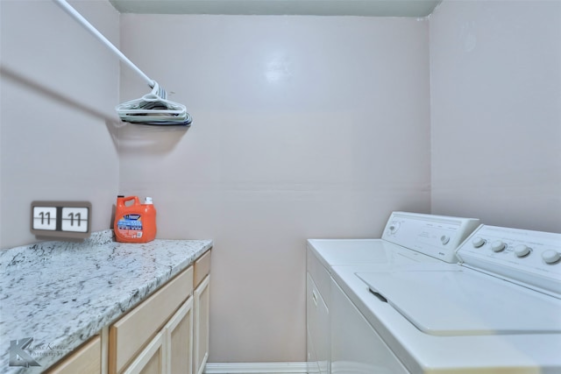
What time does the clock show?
11:11
